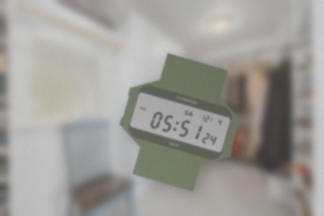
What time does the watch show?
5:51:24
